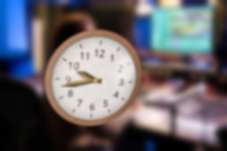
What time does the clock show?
9:43
